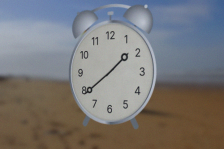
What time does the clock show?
1:39
